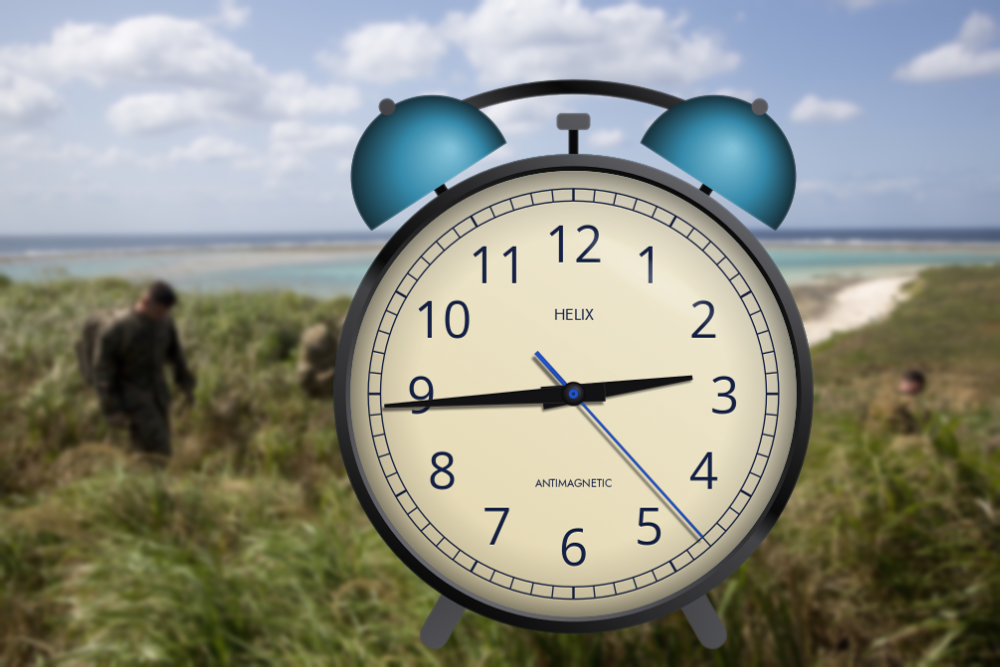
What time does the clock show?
2:44:23
